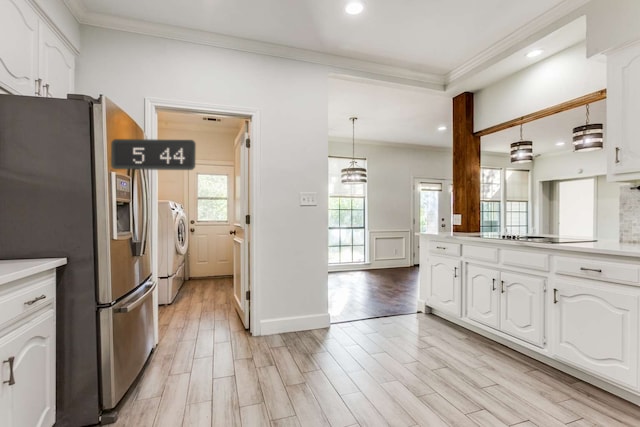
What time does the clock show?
5:44
